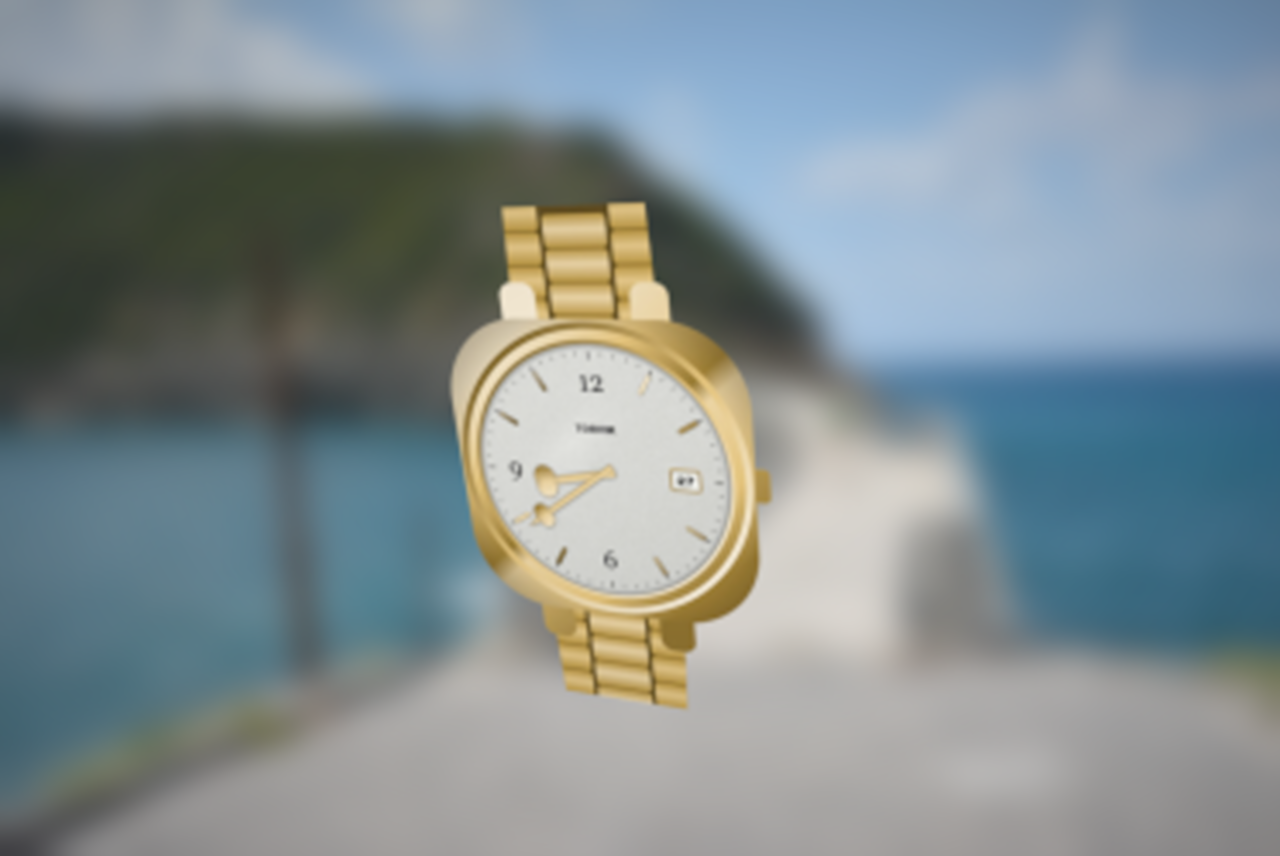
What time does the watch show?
8:39
